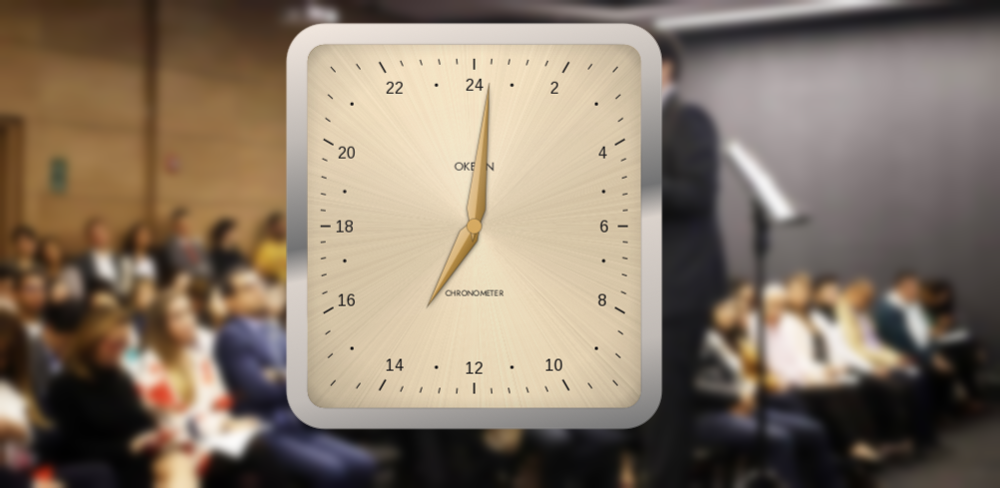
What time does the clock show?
14:01
